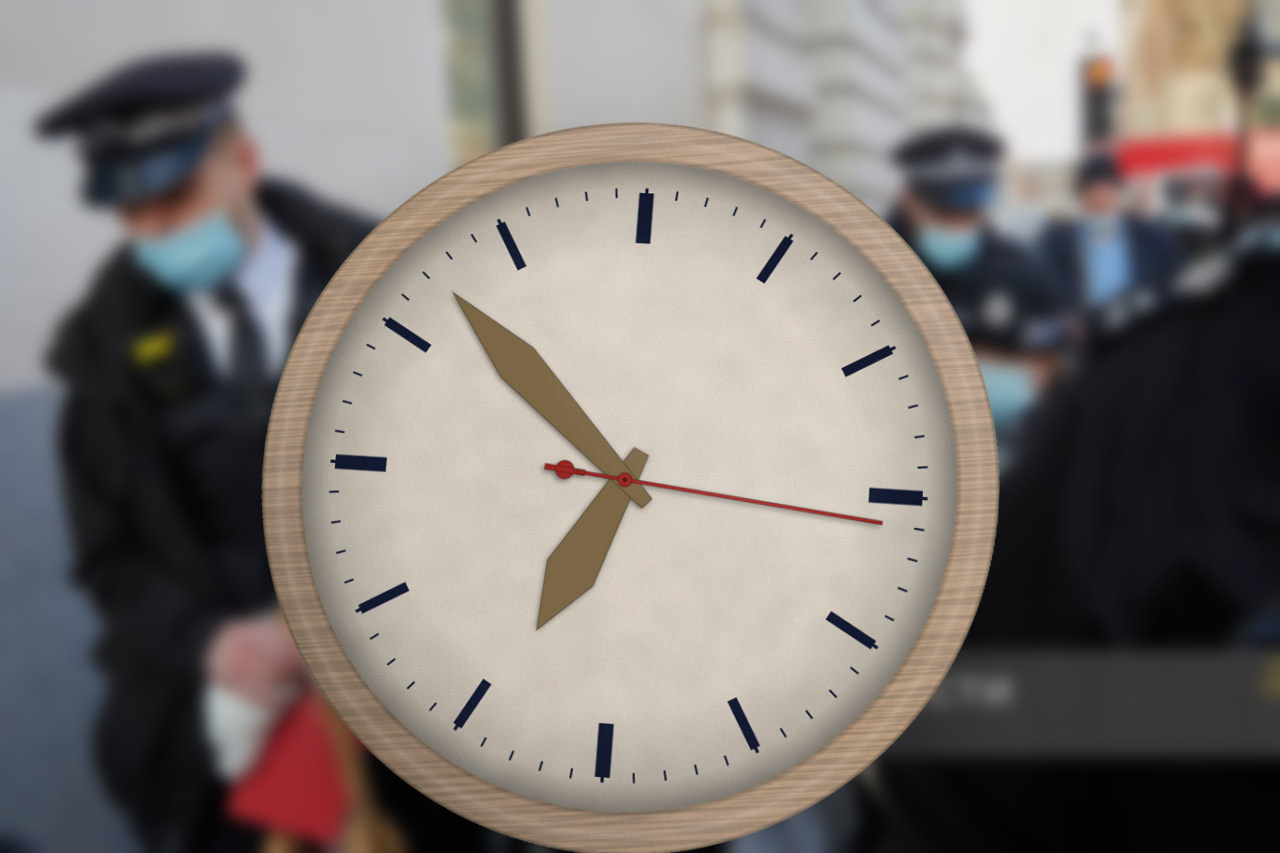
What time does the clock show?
6:52:16
